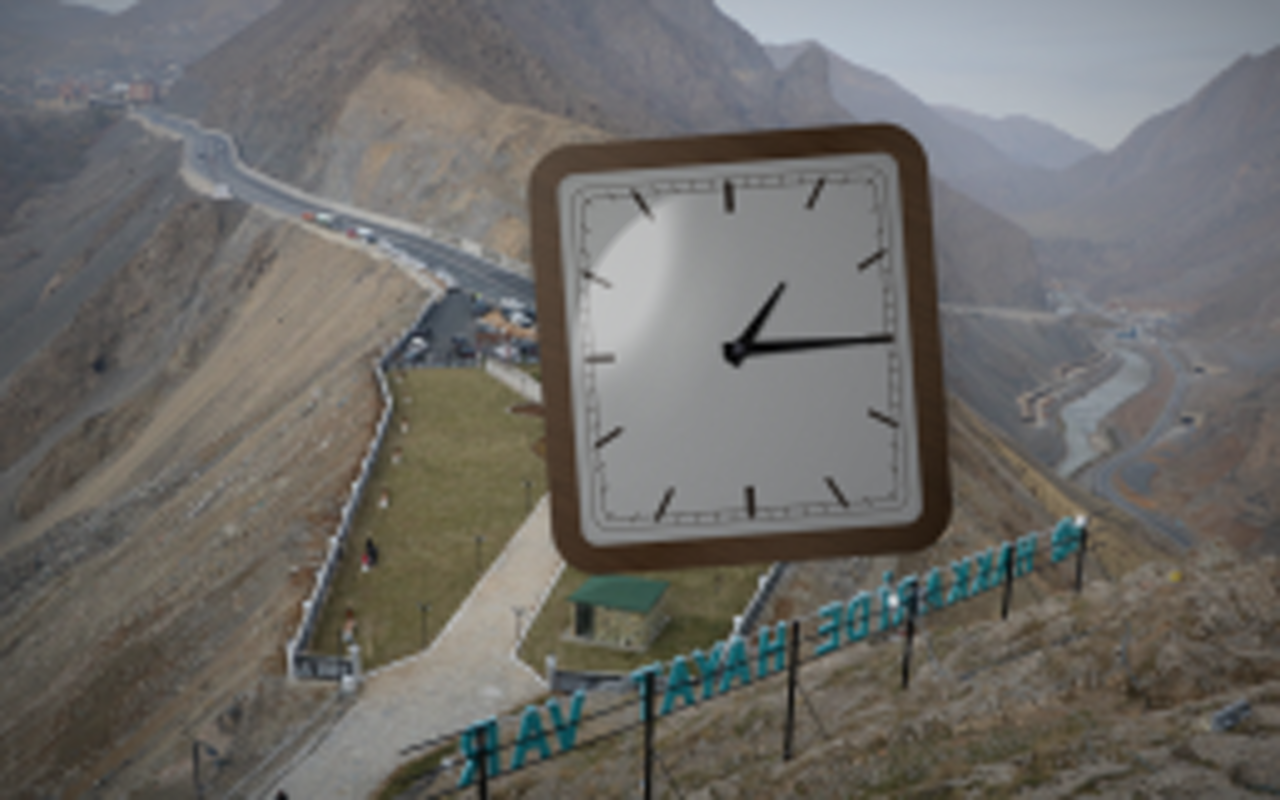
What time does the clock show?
1:15
